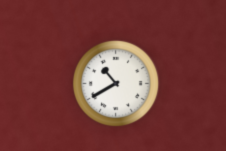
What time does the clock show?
10:40
